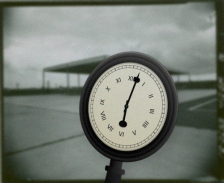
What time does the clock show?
6:02
